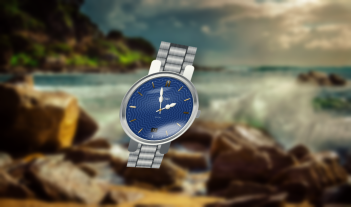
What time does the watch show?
1:58
